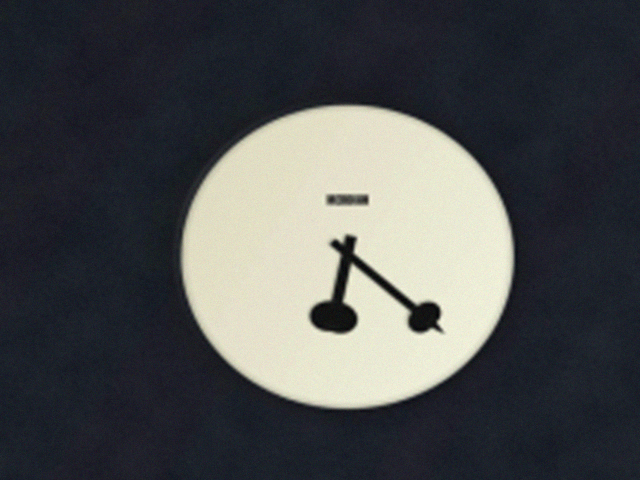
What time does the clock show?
6:22
